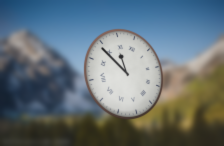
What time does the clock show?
10:49
